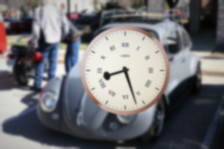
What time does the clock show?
8:27
